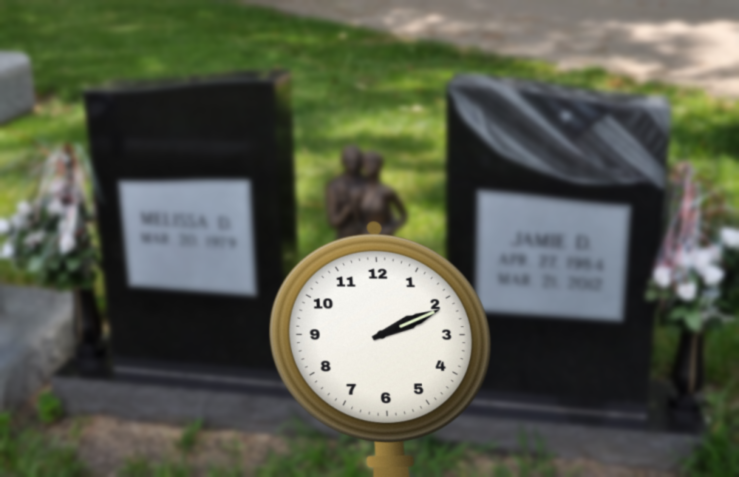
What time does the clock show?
2:11
